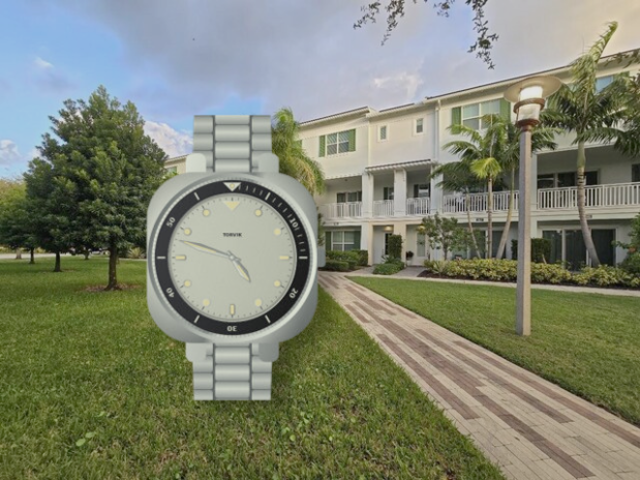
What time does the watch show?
4:48
